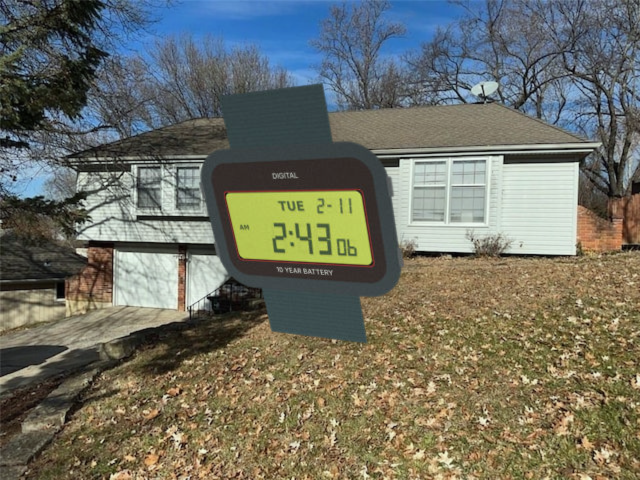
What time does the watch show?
2:43:06
